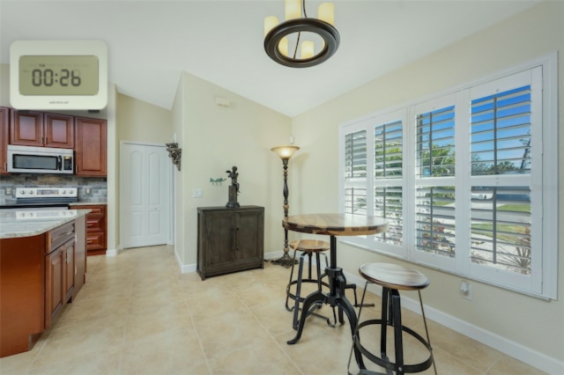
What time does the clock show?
0:26
